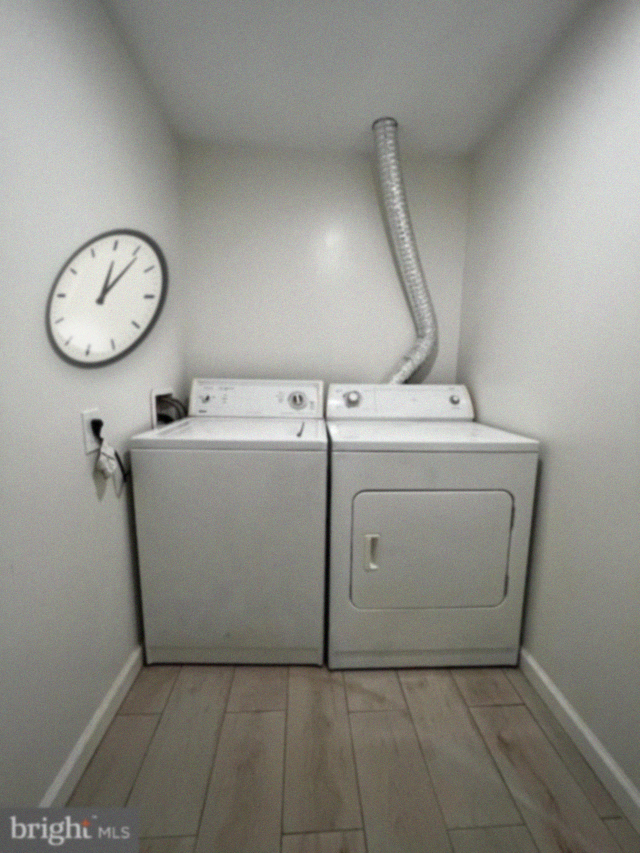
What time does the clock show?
12:06
